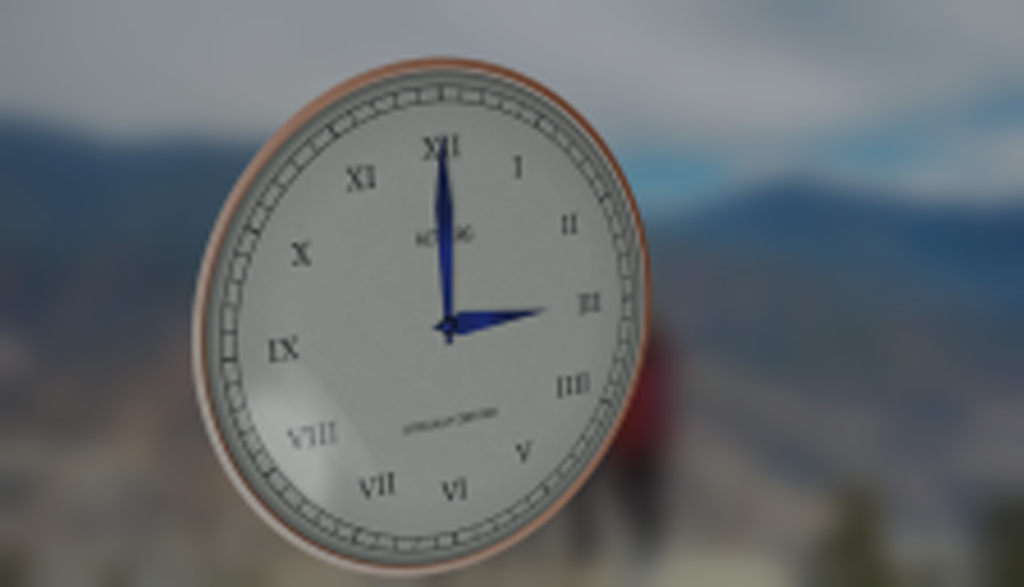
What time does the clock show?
3:00
